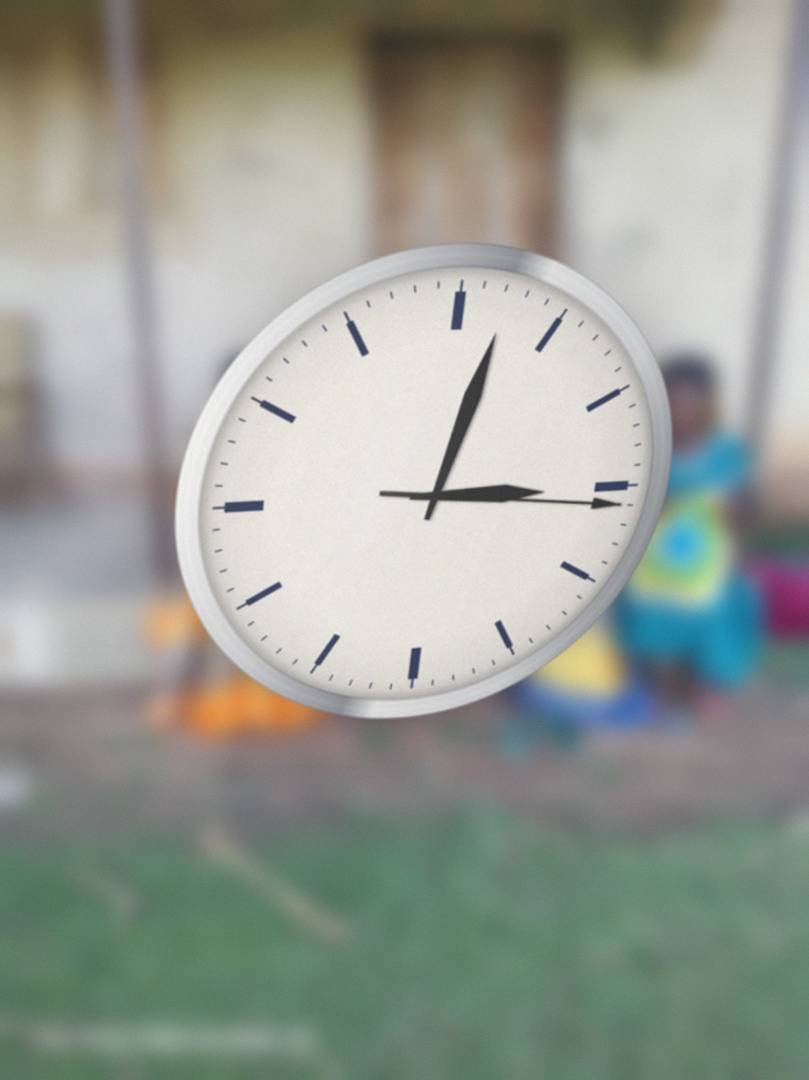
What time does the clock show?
3:02:16
